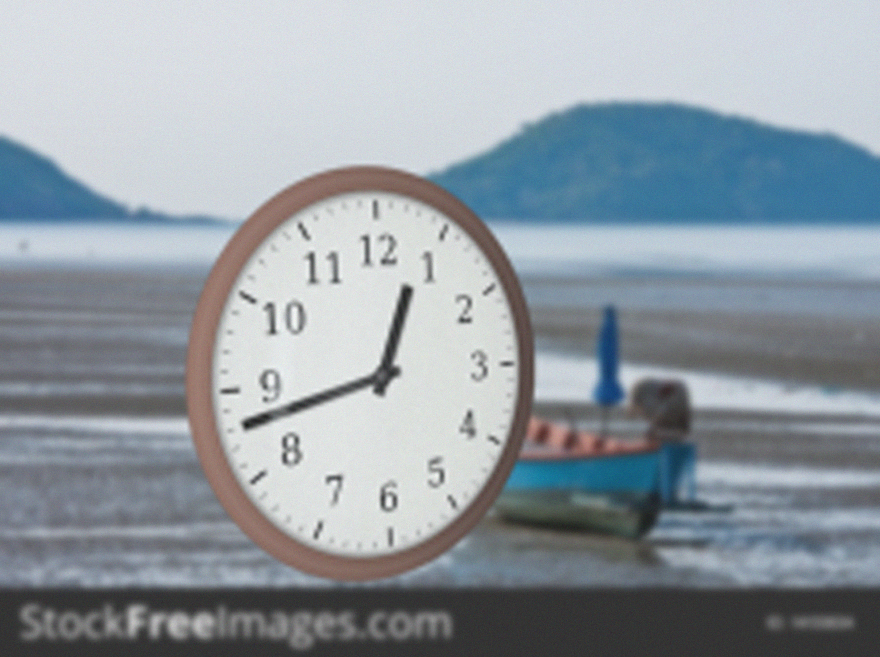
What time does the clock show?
12:43
